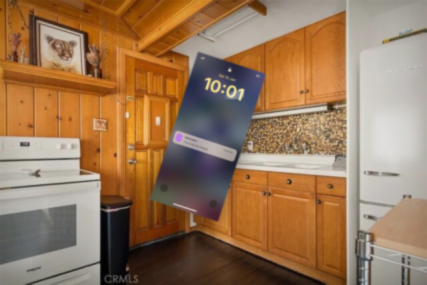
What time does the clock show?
10:01
